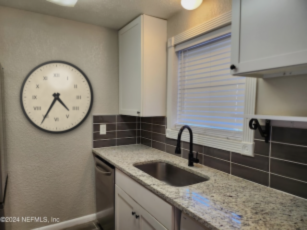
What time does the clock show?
4:35
